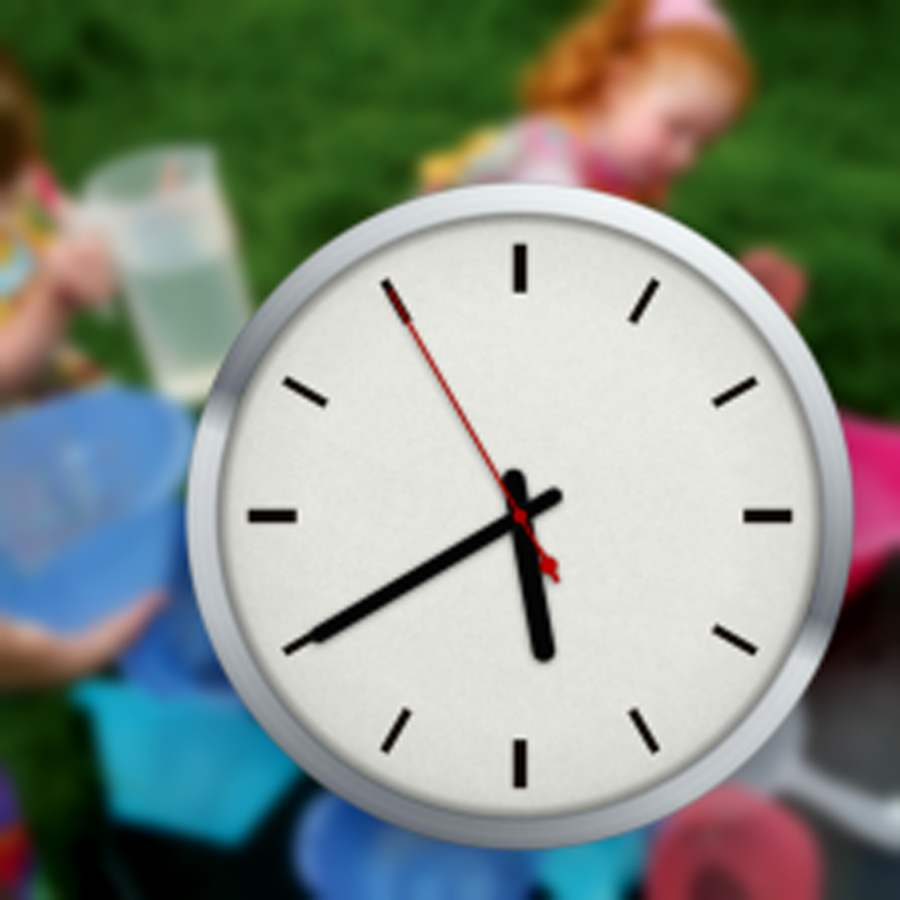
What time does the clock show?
5:39:55
